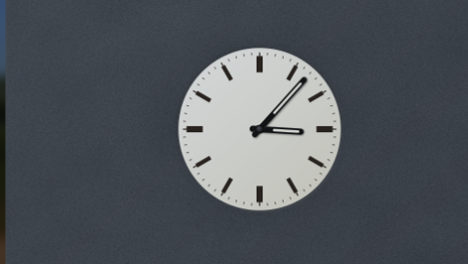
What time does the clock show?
3:07
